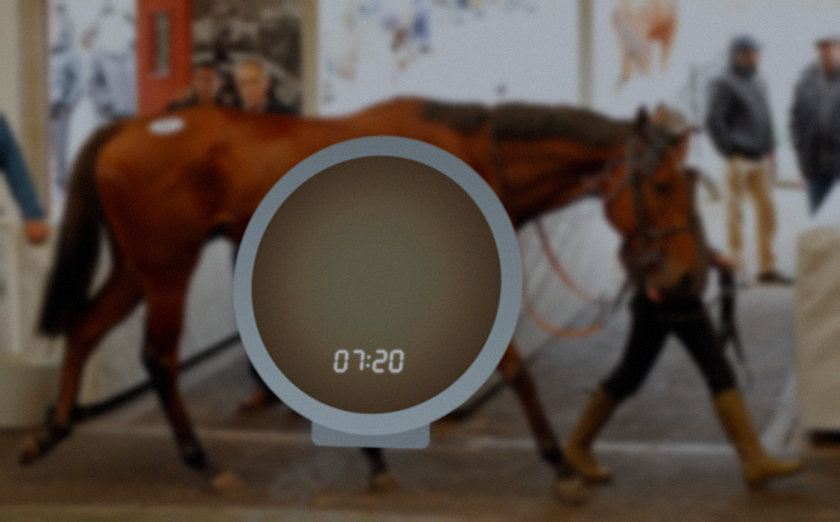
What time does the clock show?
7:20
